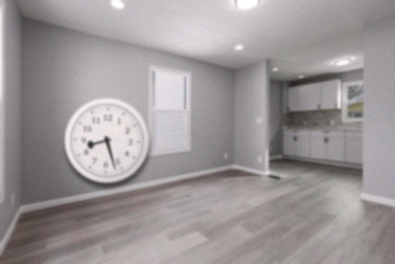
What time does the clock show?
8:27
